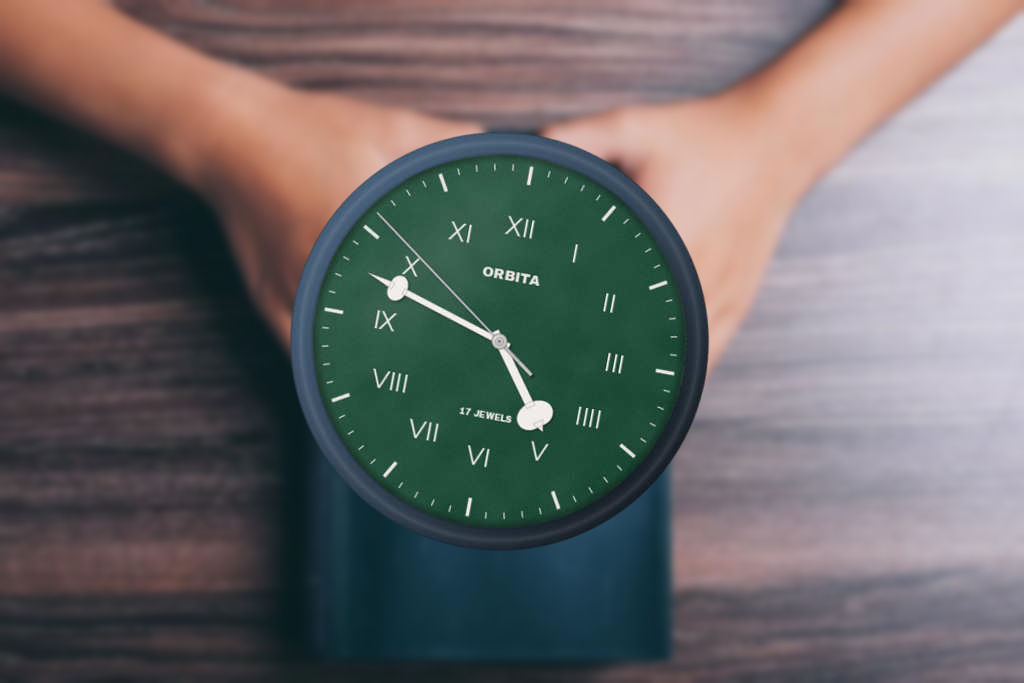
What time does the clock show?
4:47:51
